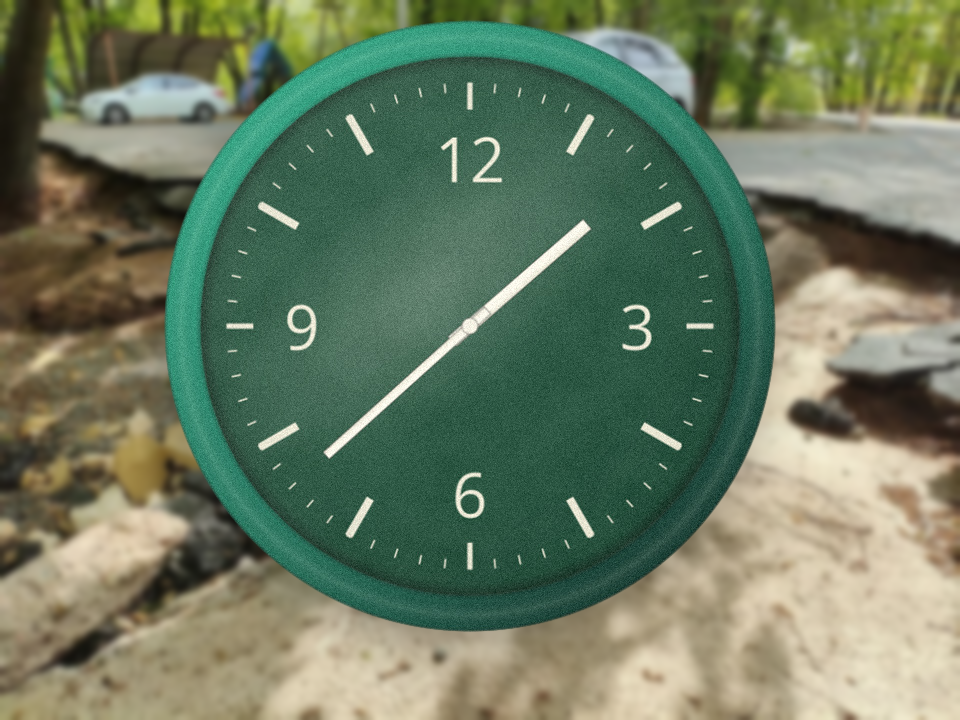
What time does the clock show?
1:38
